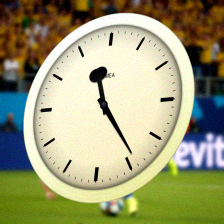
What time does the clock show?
11:24
